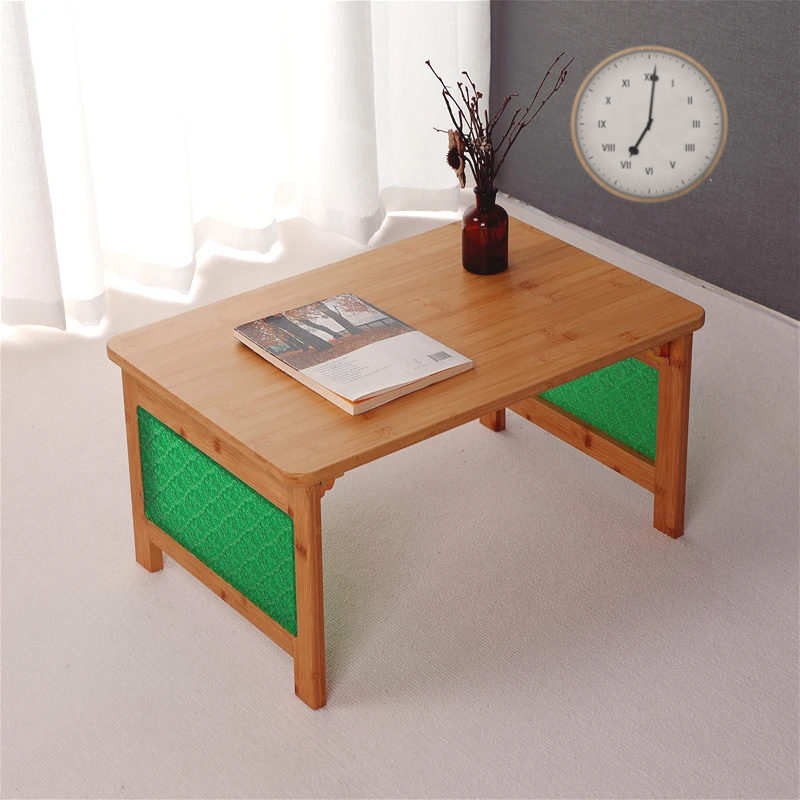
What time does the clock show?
7:01
